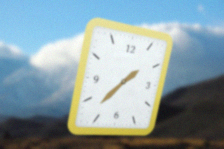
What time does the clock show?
1:37
